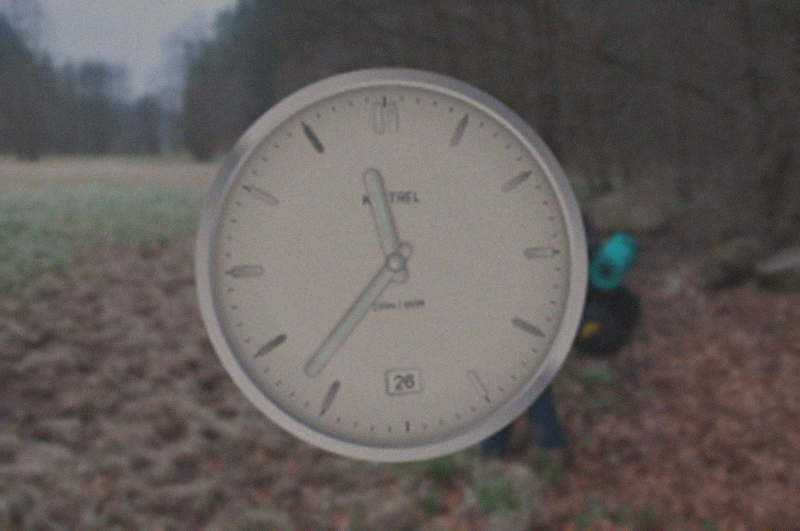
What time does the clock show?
11:37
